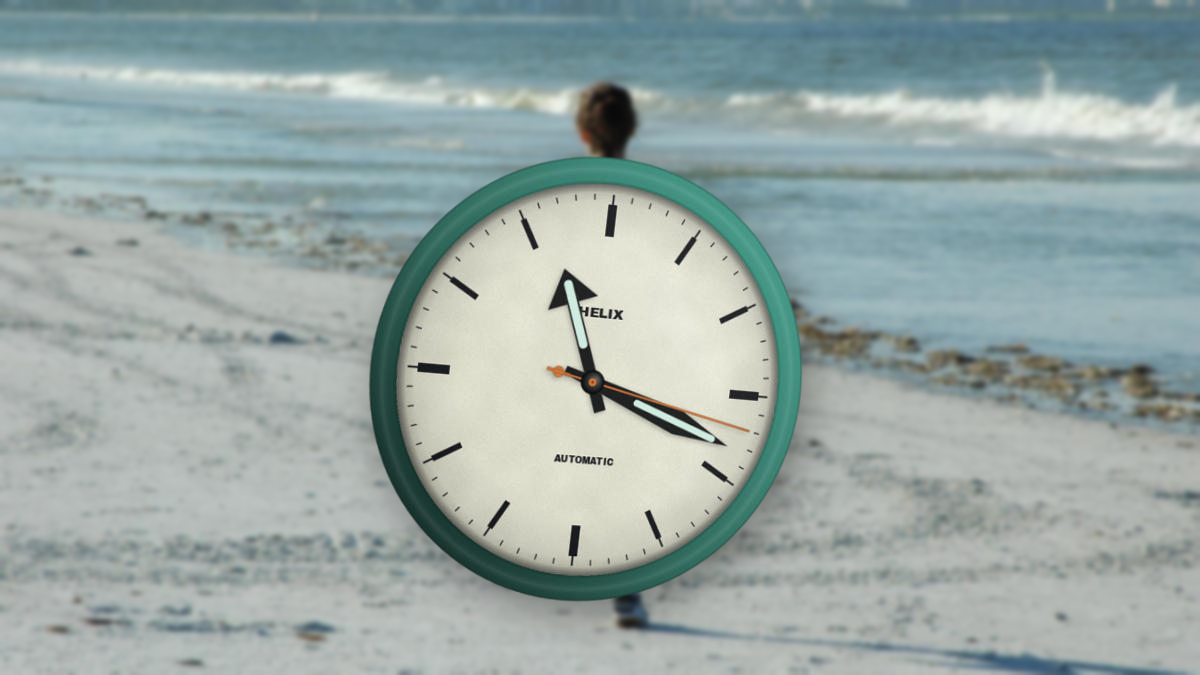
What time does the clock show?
11:18:17
